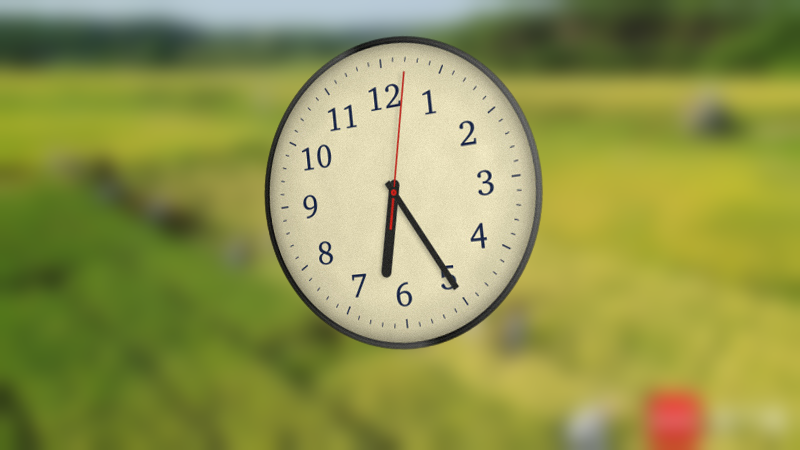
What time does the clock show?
6:25:02
